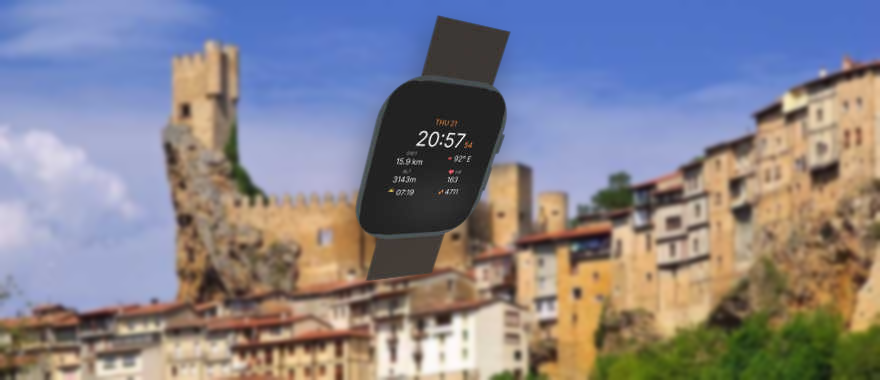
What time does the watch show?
20:57:54
